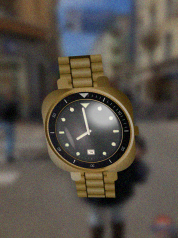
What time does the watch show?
7:59
